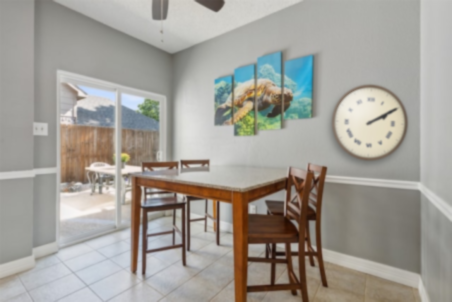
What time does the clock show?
2:10
